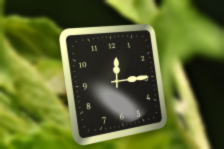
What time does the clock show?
12:15
